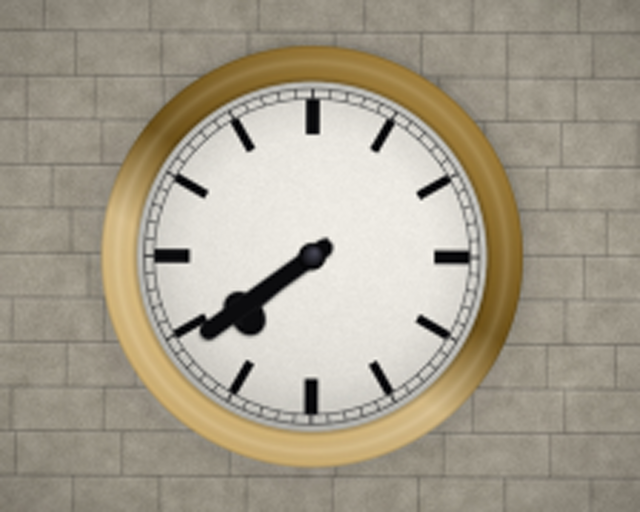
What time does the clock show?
7:39
